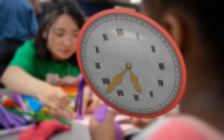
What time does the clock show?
5:38
